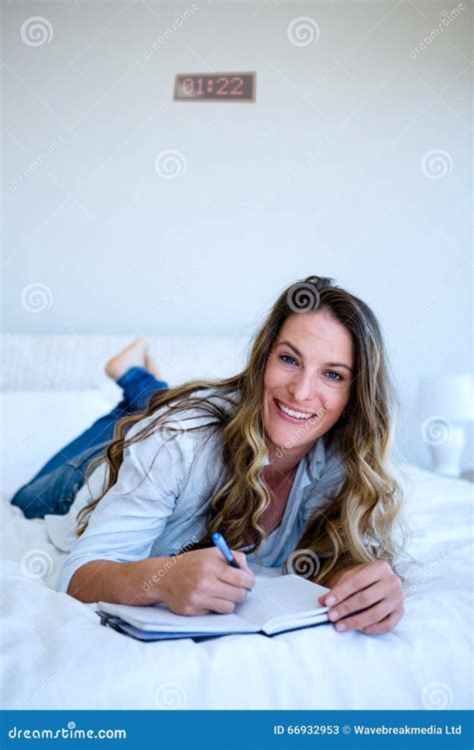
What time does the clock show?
1:22
